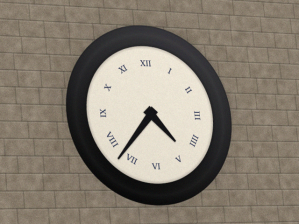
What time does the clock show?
4:37
